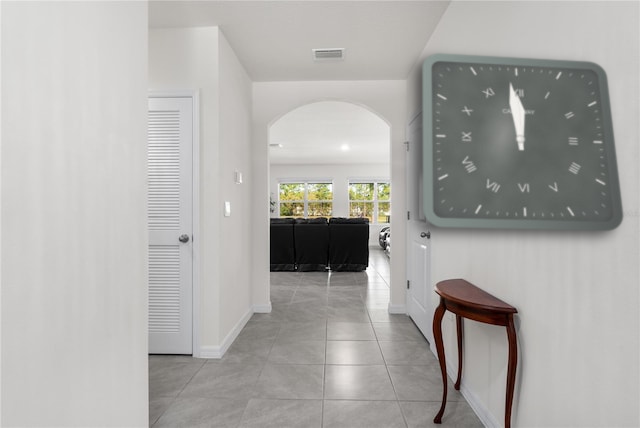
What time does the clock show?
11:59
